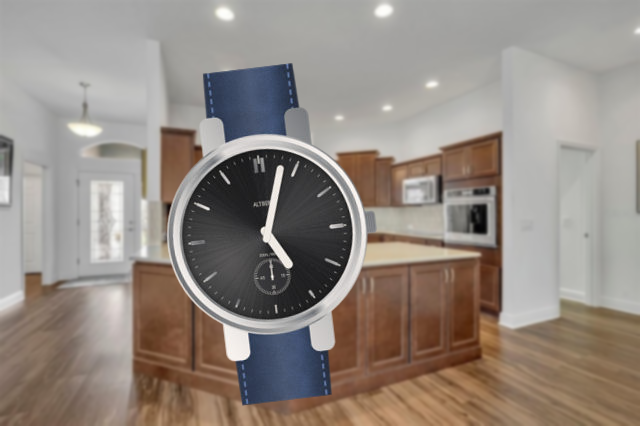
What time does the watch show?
5:03
